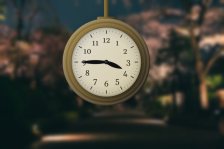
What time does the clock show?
3:45
